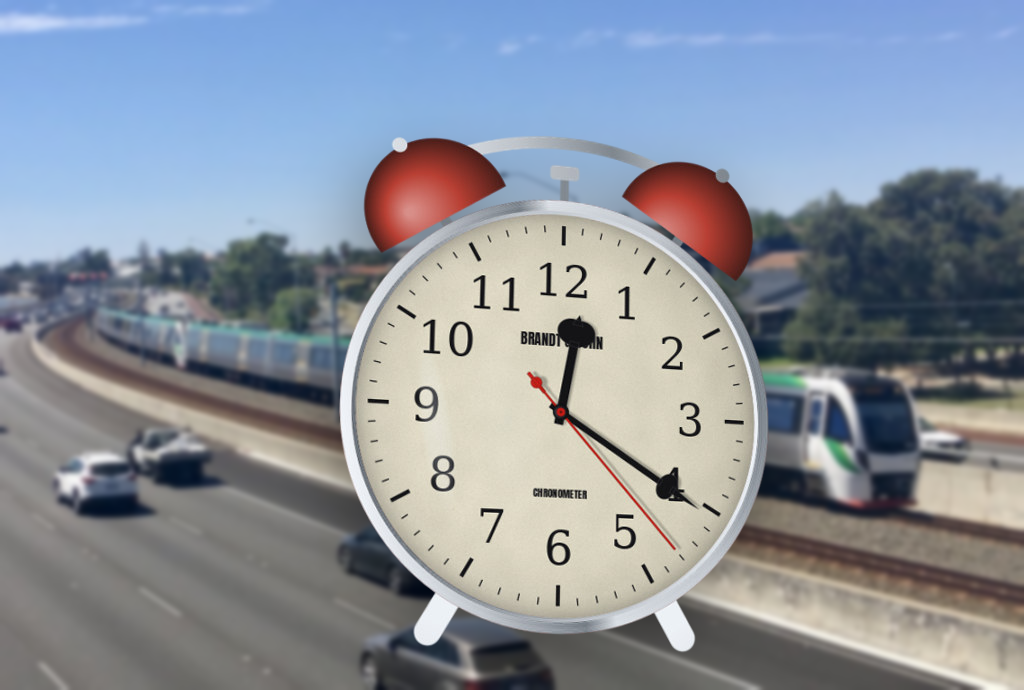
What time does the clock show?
12:20:23
